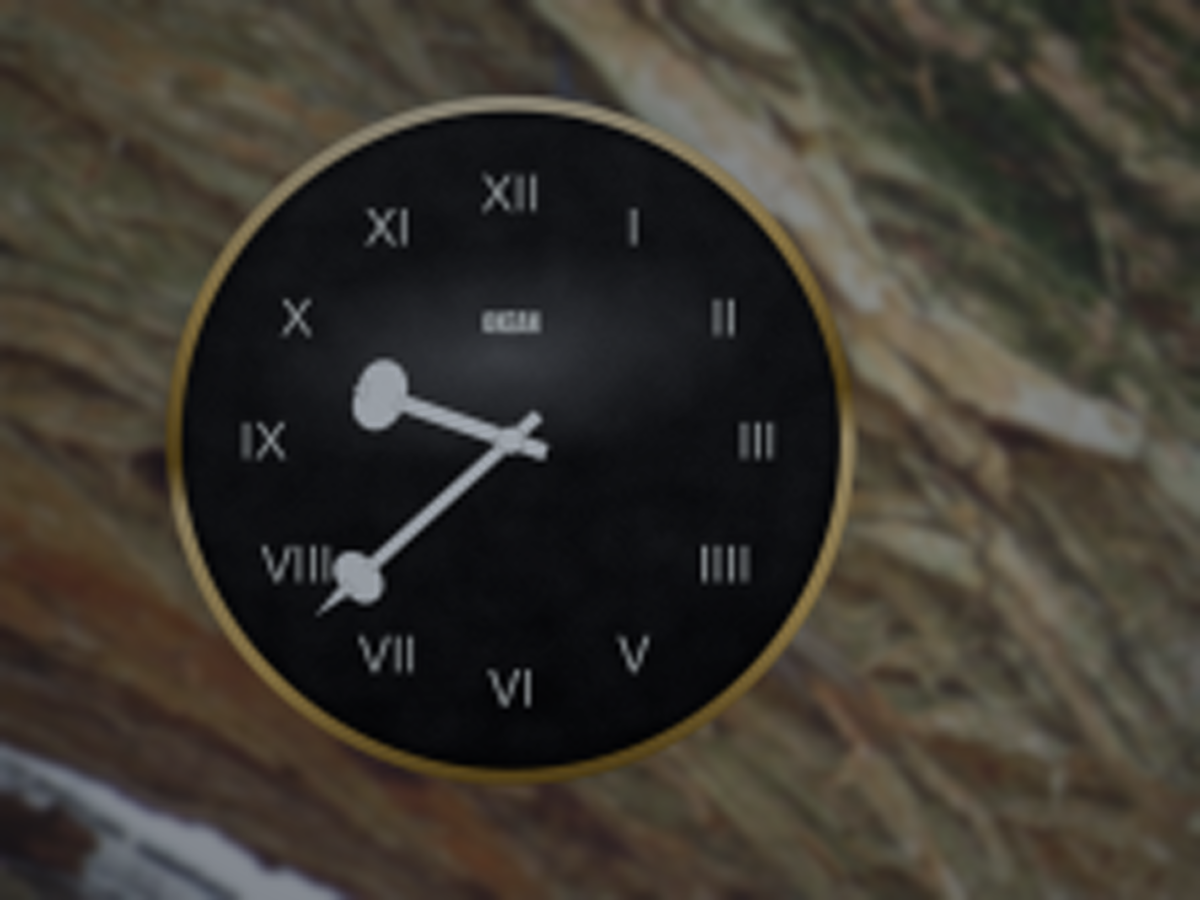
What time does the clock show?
9:38
